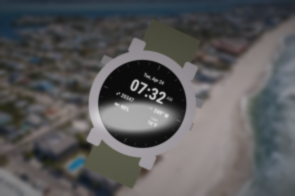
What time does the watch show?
7:32
